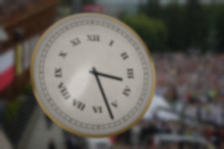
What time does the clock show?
3:27
